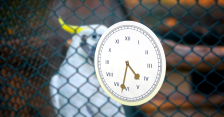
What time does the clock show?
4:32
